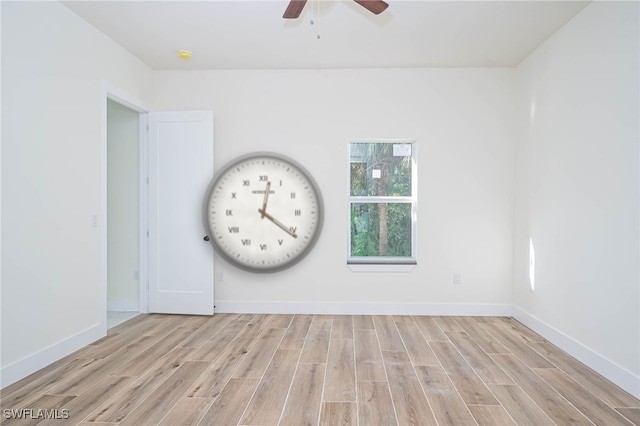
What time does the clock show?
12:21
